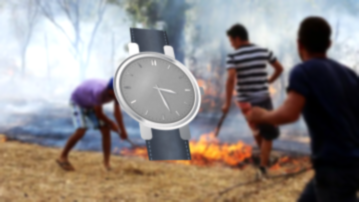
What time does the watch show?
3:27
